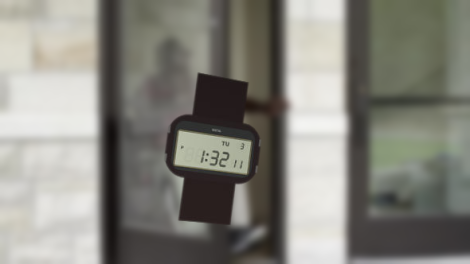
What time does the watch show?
1:32:11
